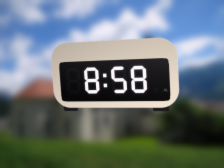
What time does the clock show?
8:58
